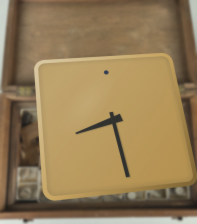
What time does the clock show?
8:29
